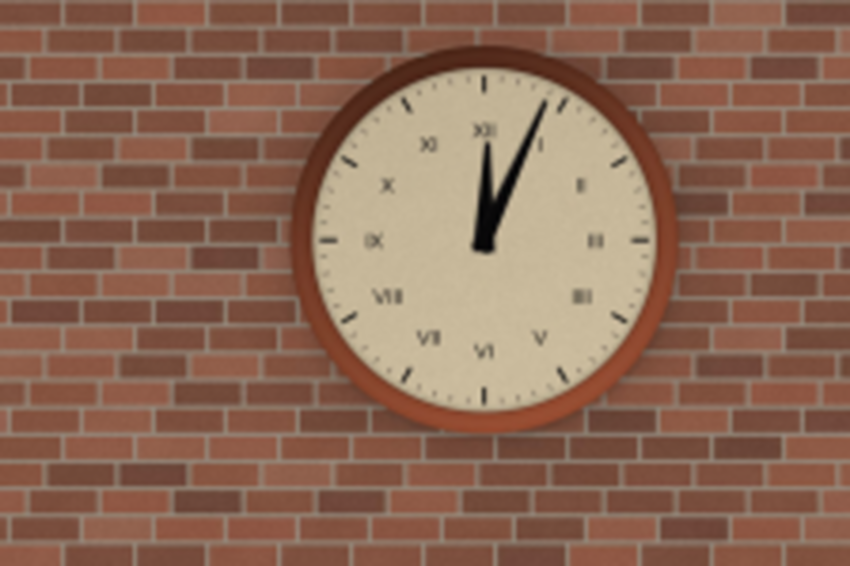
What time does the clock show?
12:04
